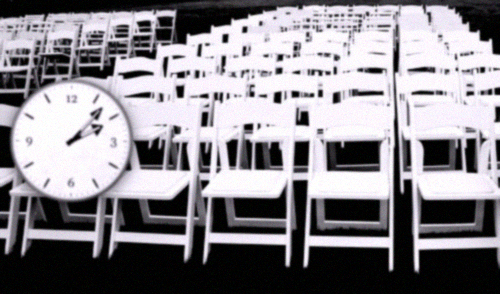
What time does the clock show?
2:07
